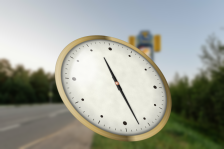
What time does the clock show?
11:27
